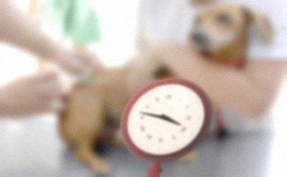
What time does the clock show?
3:47
